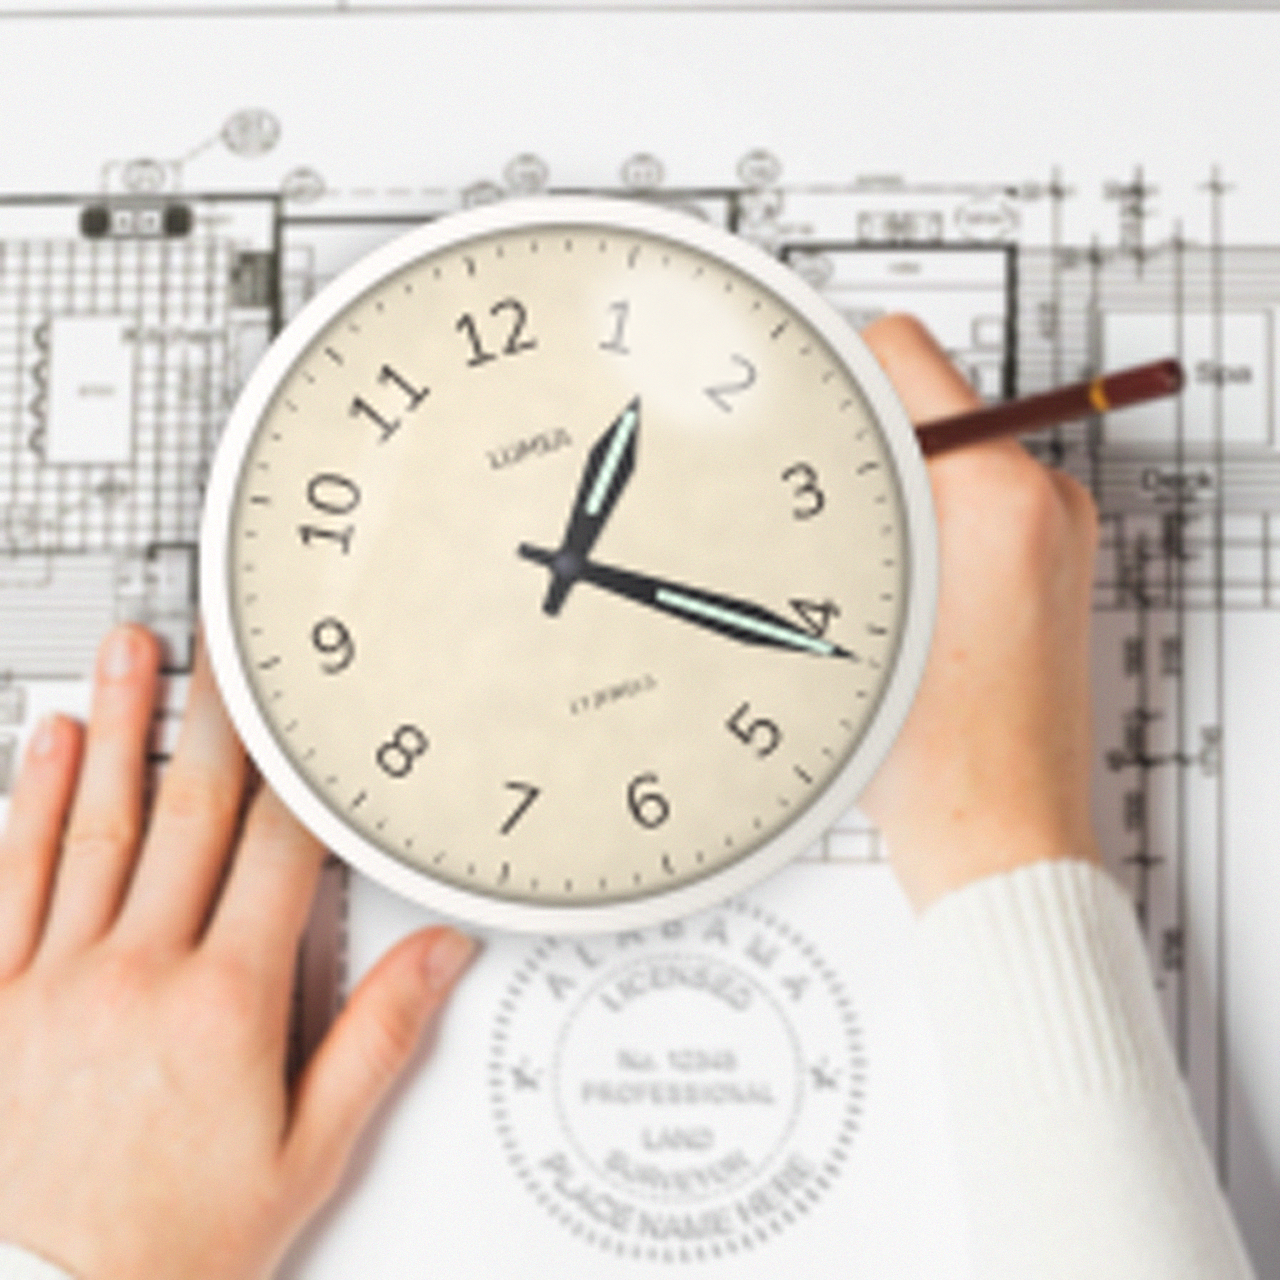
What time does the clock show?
1:21
